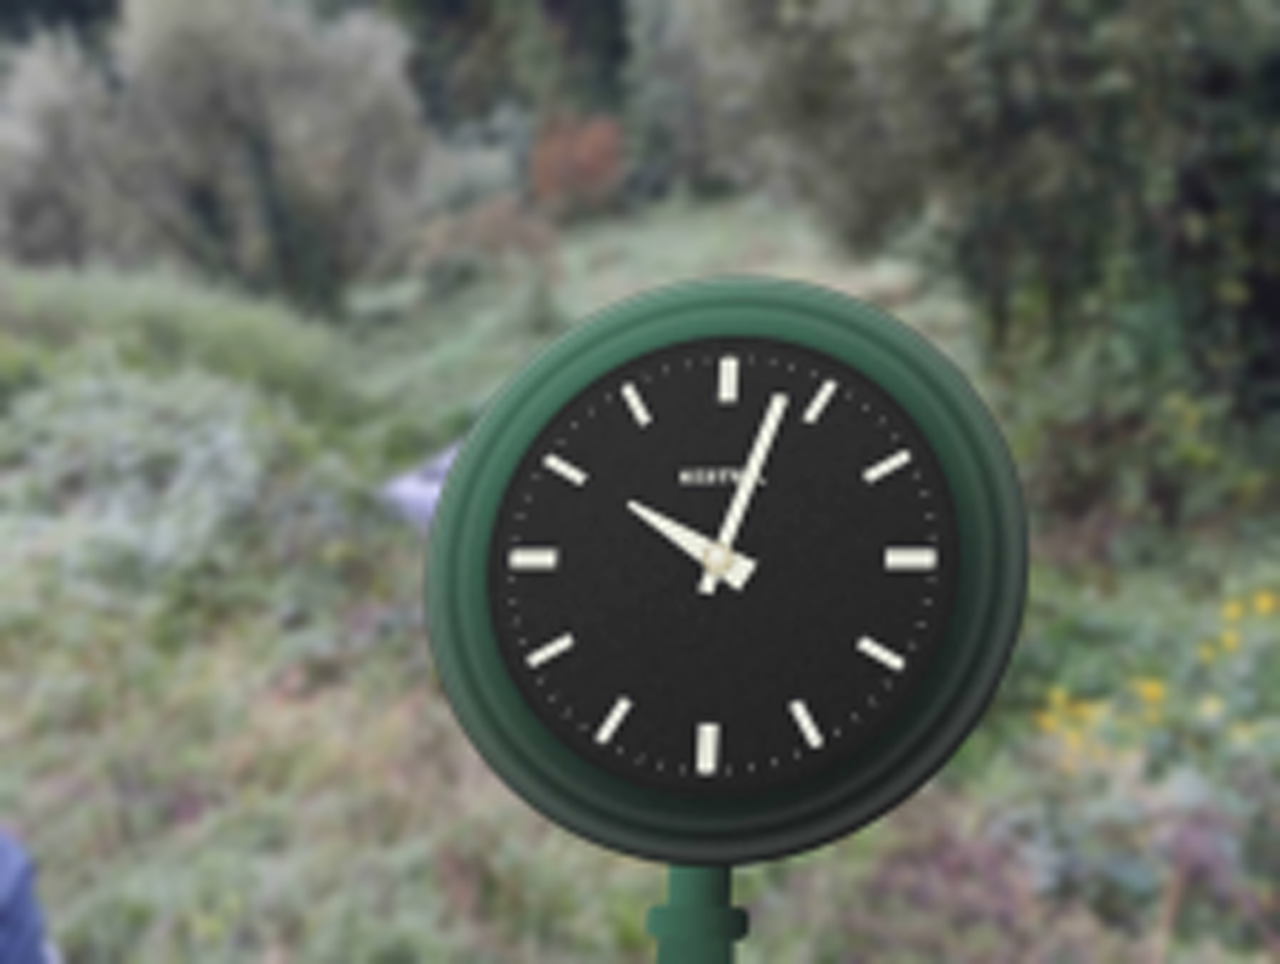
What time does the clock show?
10:03
